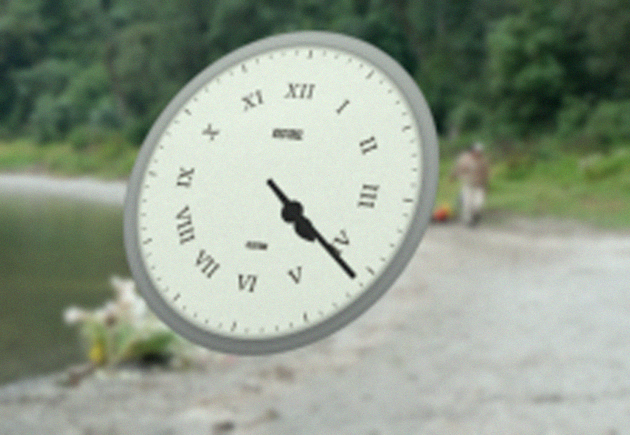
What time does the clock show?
4:21
